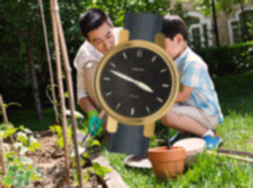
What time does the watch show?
3:48
